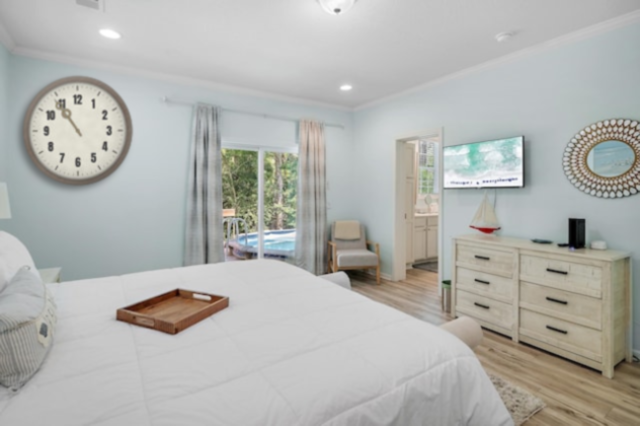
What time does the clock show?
10:54
